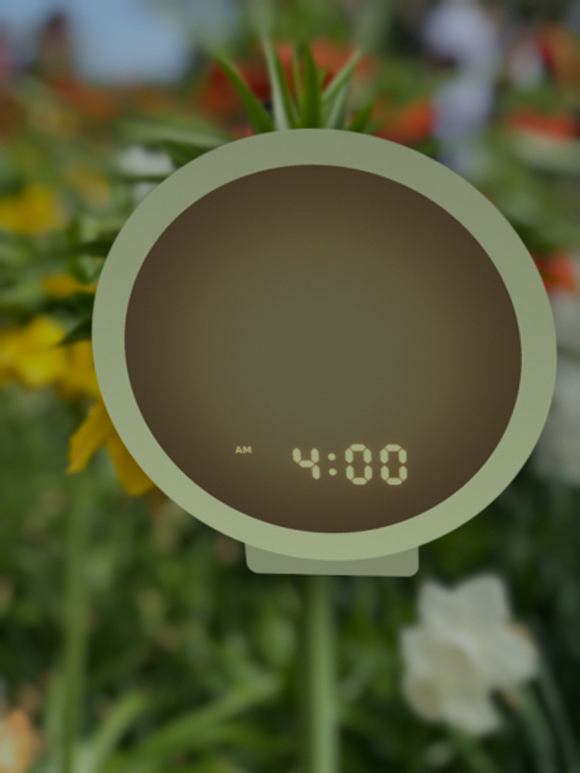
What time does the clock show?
4:00
